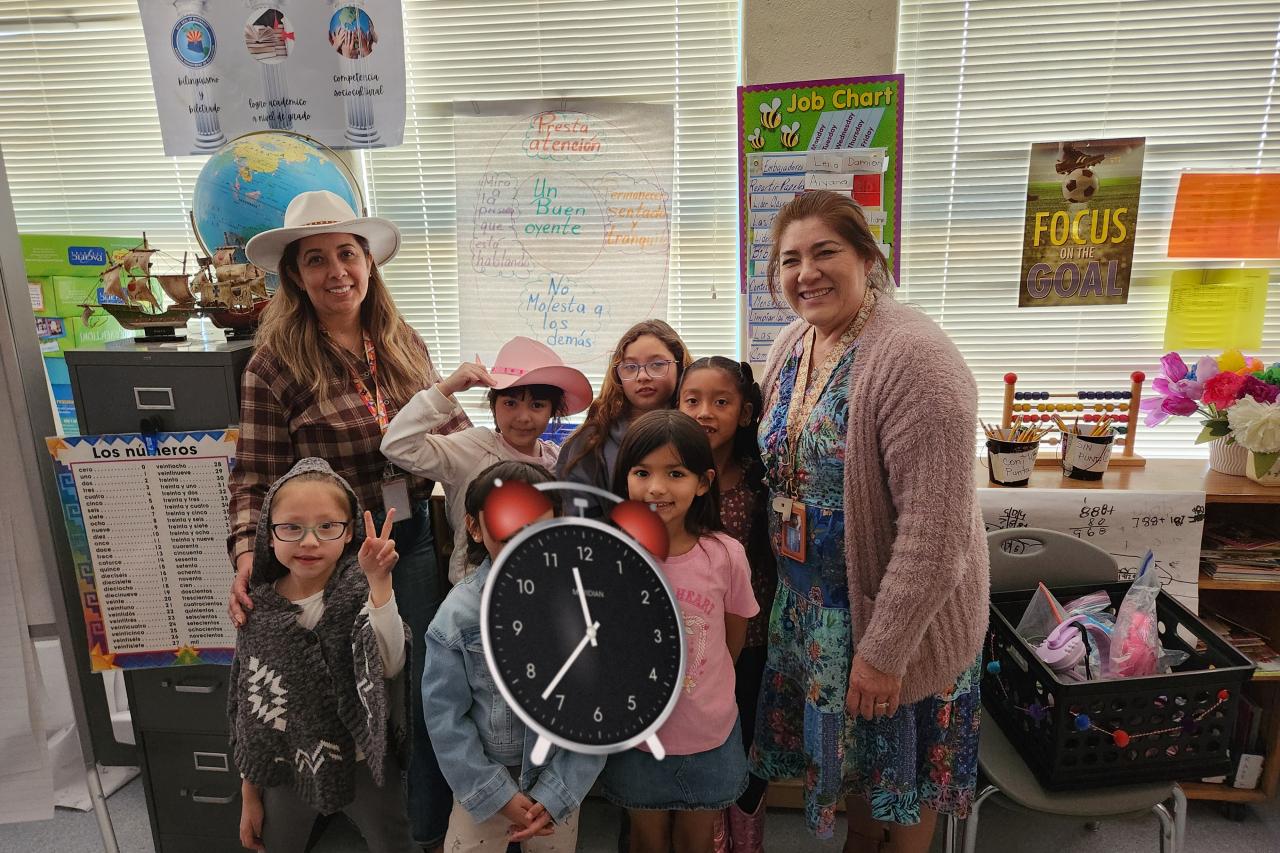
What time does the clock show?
11:37
